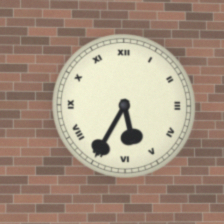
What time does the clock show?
5:35
